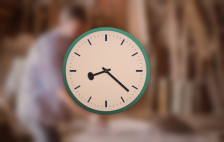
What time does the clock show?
8:22
